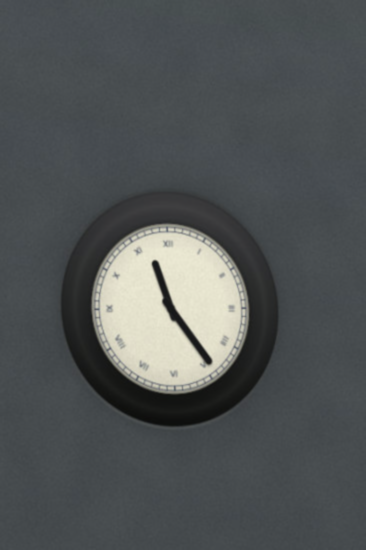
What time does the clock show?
11:24
